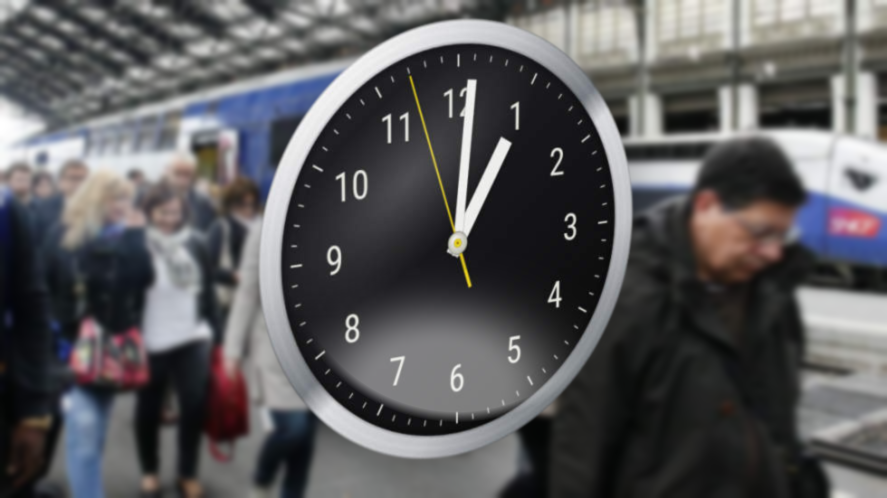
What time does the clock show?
1:00:57
